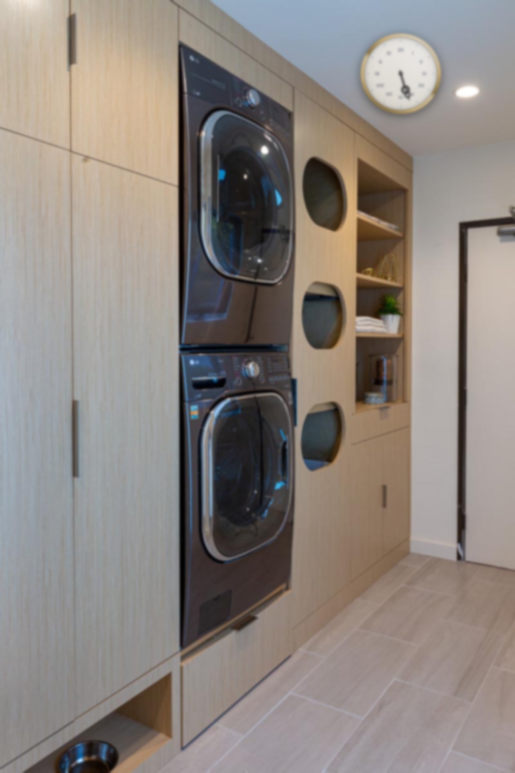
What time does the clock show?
5:27
